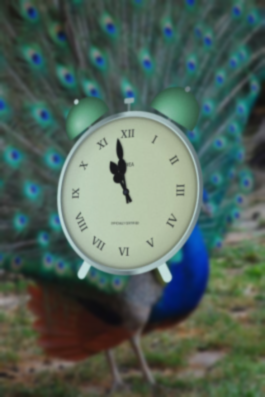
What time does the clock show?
10:58
